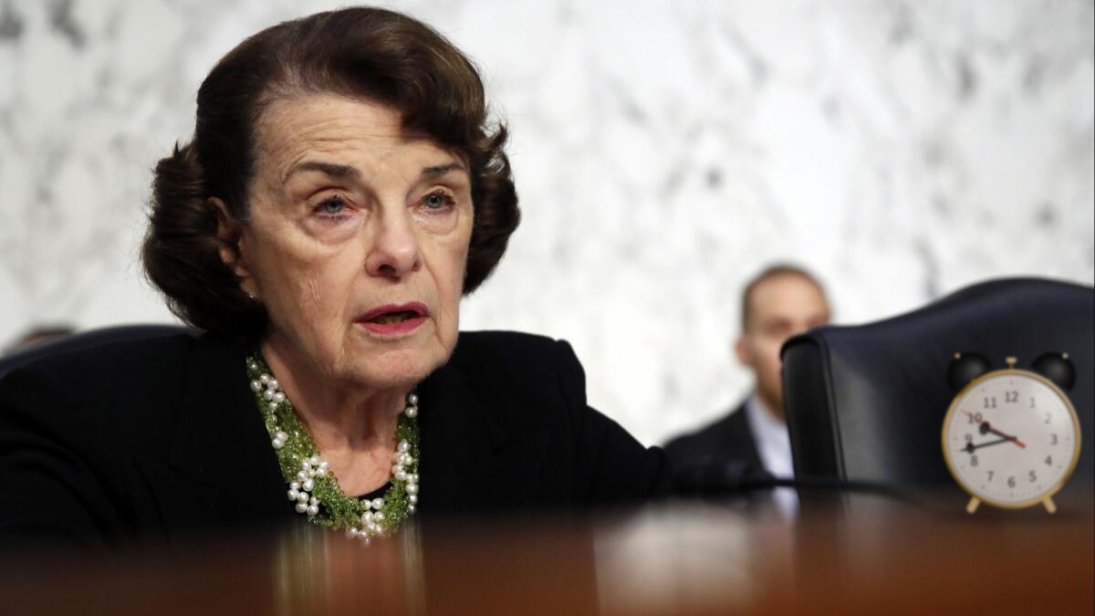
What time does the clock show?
9:42:50
